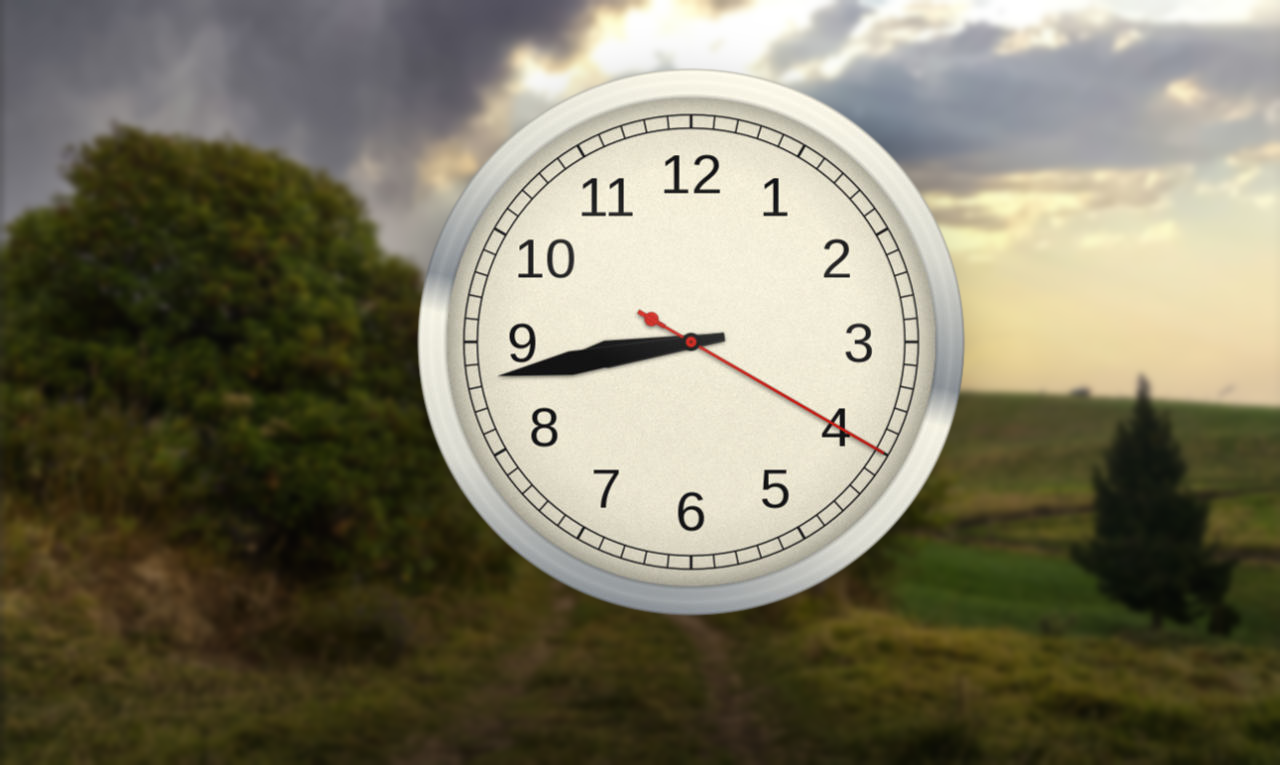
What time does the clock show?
8:43:20
